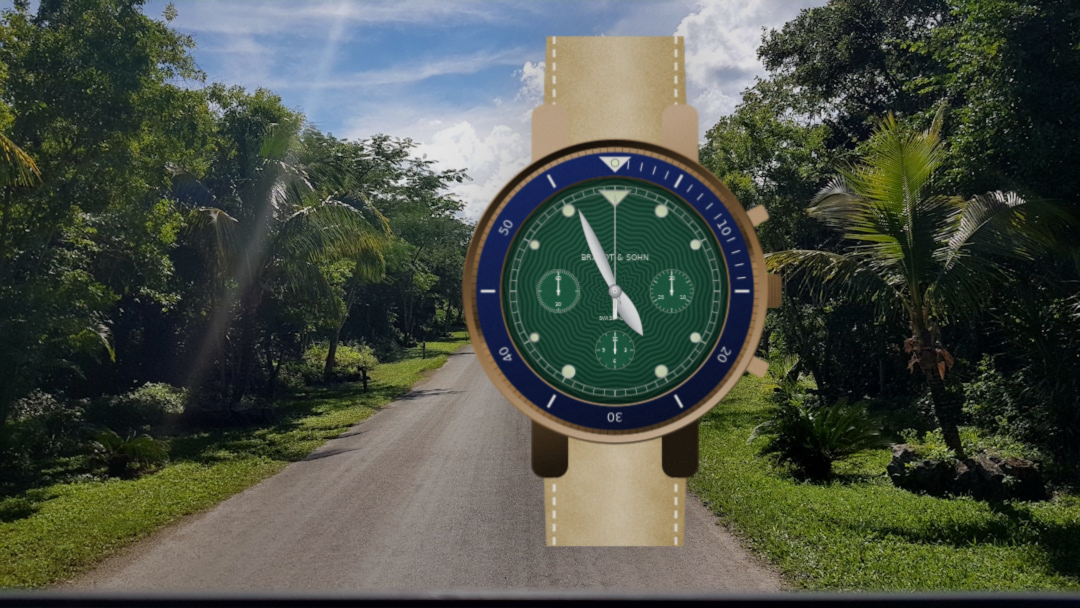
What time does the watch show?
4:56
